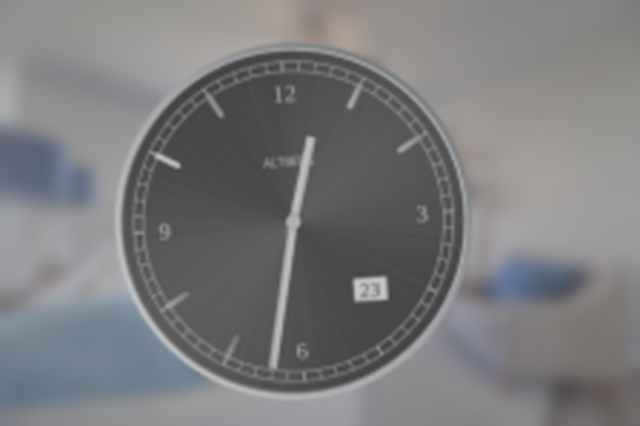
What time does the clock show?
12:32
